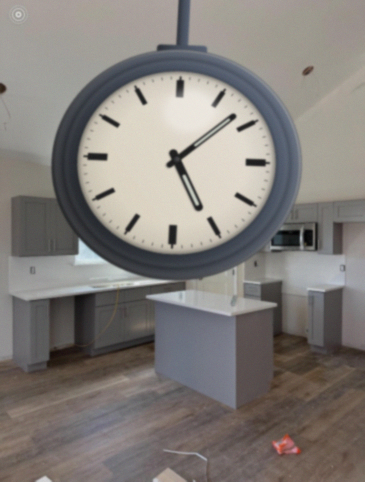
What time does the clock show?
5:08
